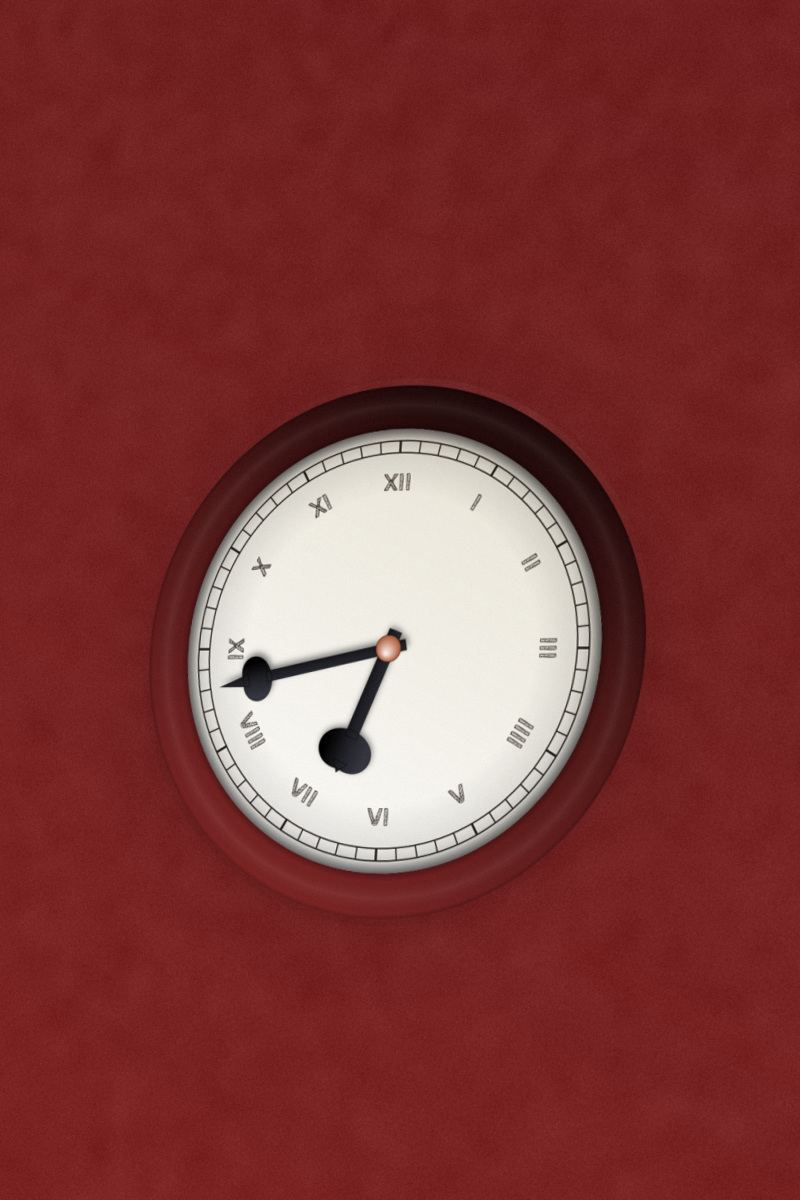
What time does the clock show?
6:43
